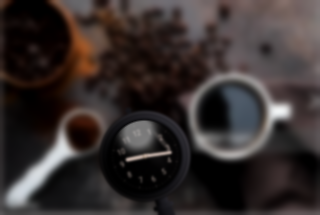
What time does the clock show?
9:17
